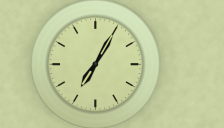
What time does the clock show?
7:05
